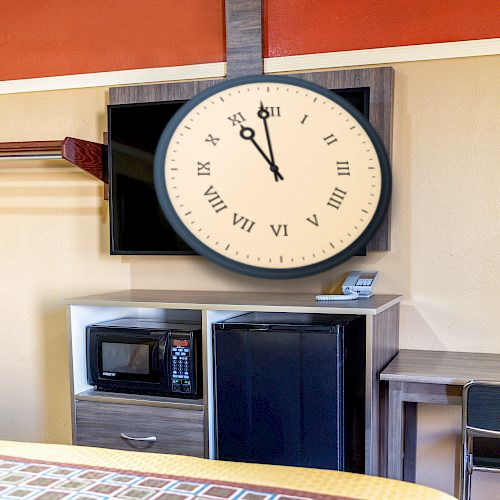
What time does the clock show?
10:59
